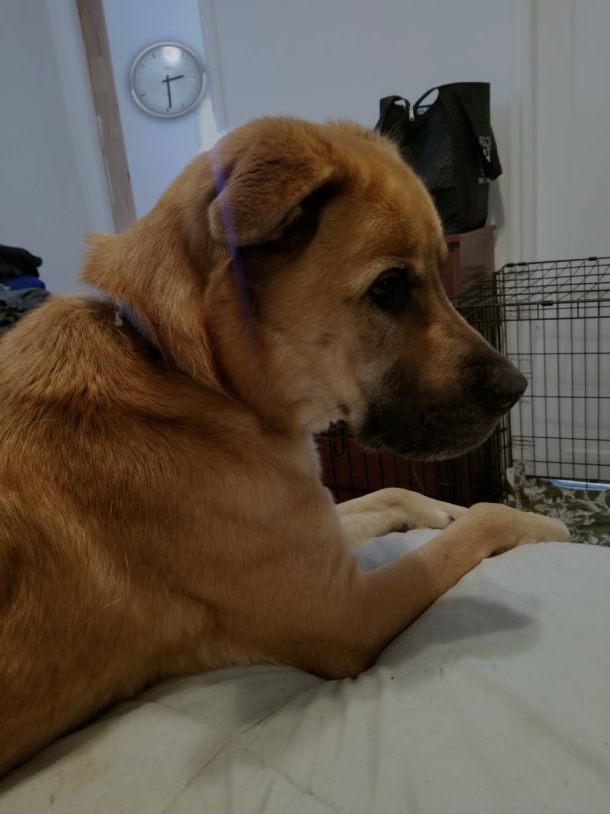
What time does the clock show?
2:29
